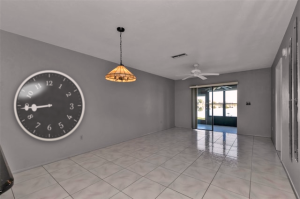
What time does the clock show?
8:44
